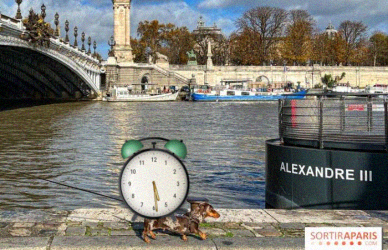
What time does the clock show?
5:29
